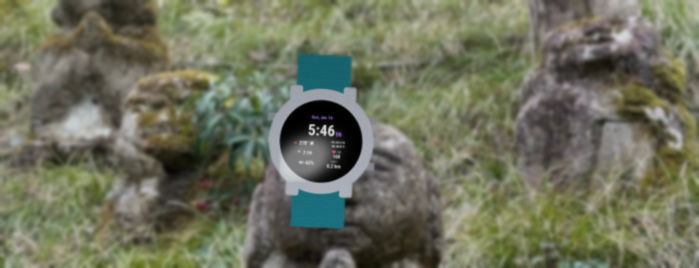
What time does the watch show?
5:46
